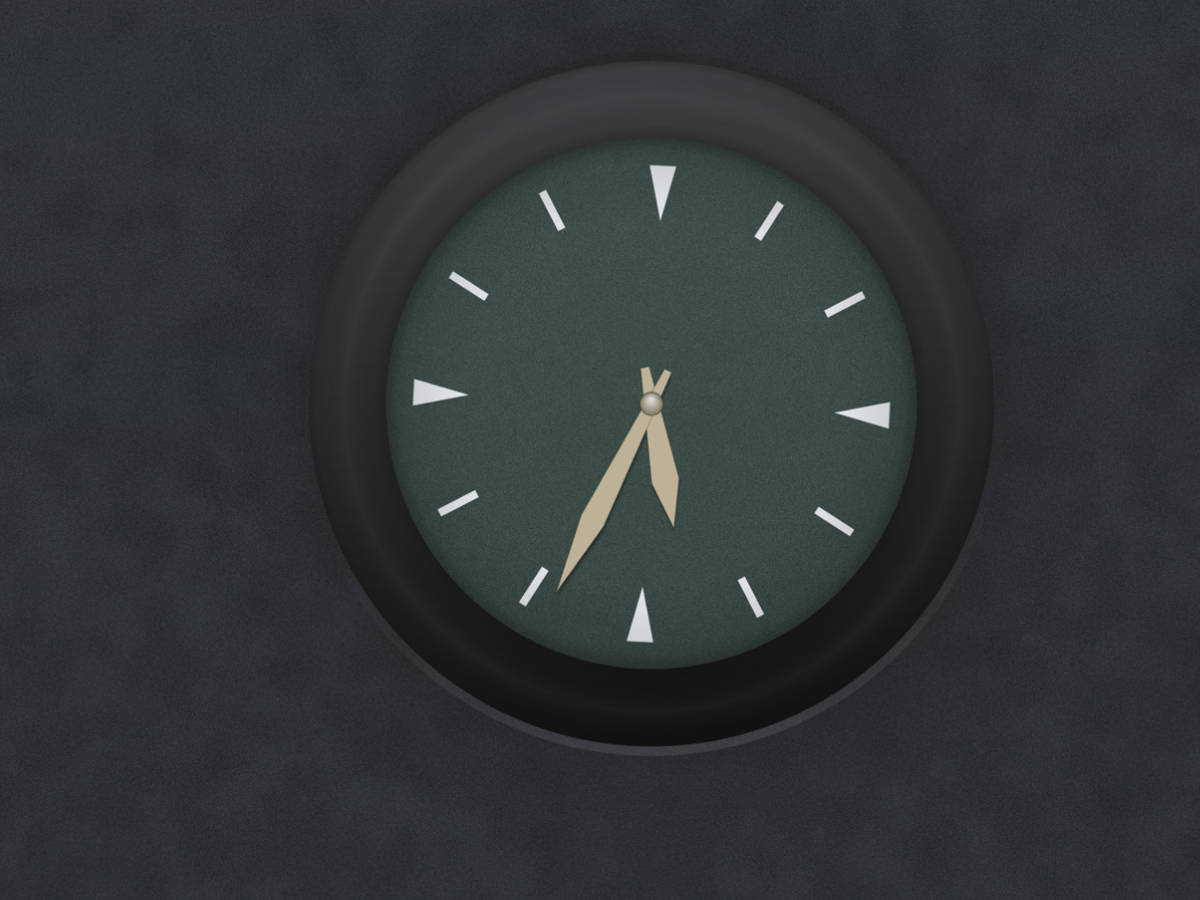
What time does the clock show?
5:34
